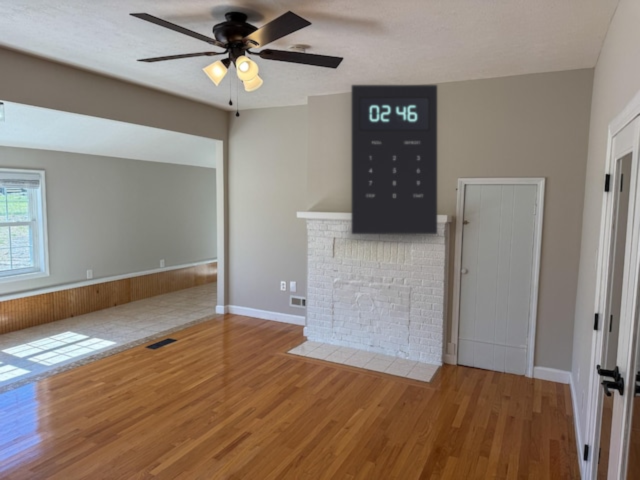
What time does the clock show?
2:46
